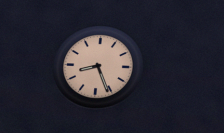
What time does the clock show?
8:26
